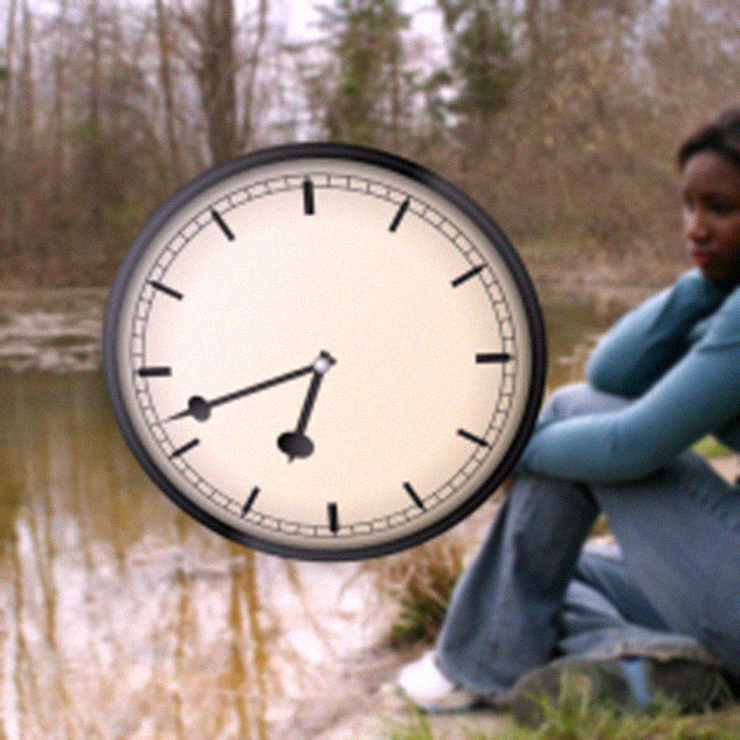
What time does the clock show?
6:42
